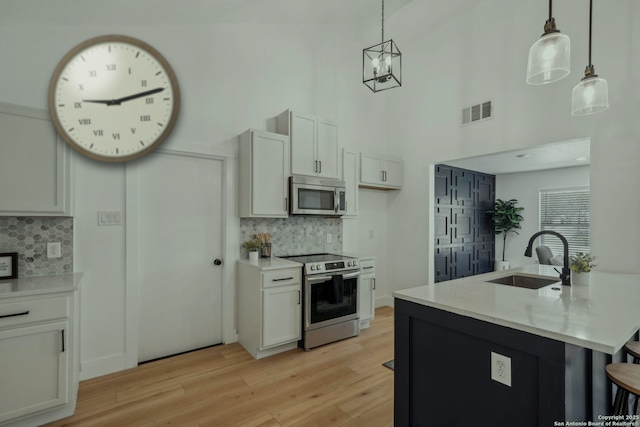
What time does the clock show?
9:13
